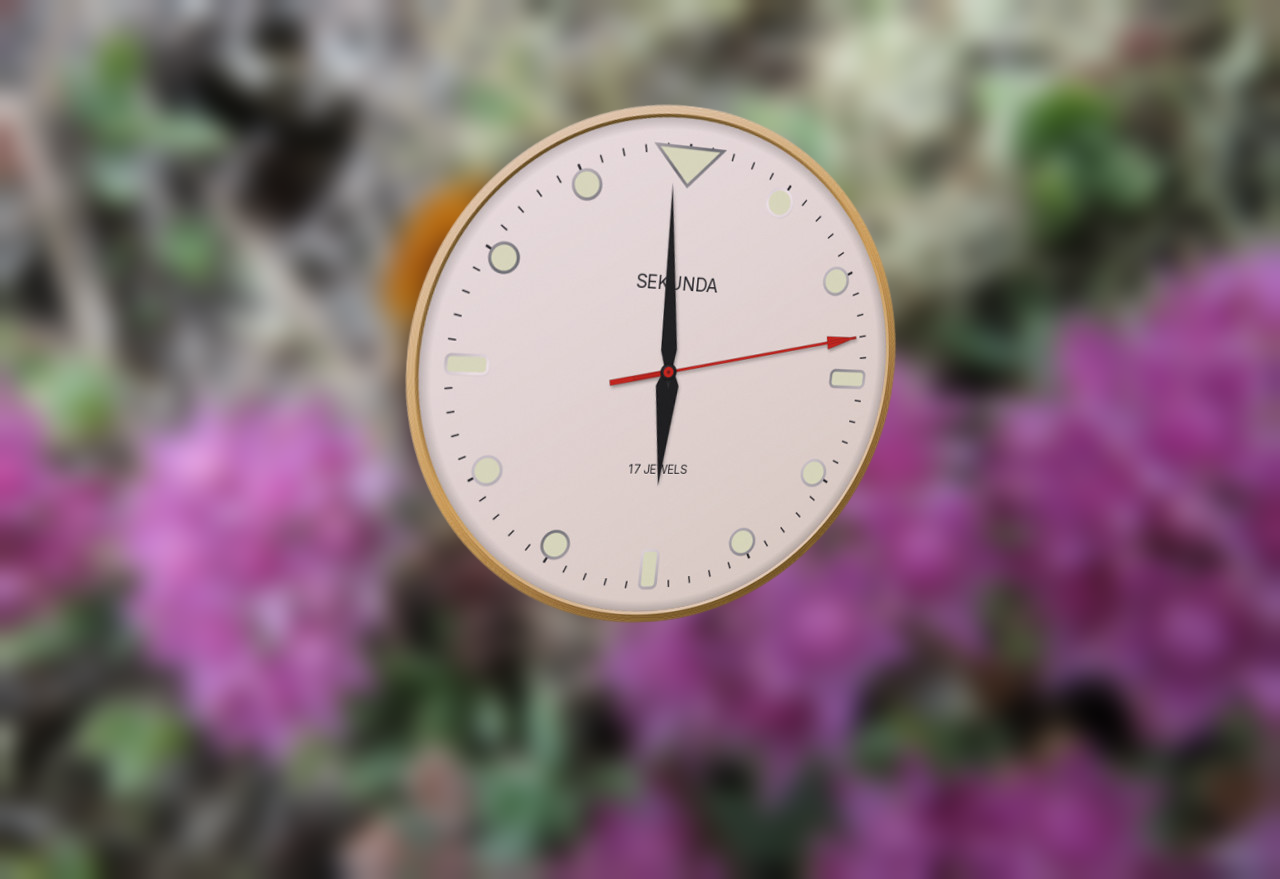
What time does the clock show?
5:59:13
